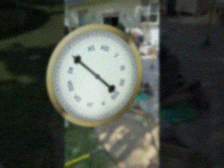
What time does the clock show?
3:49
